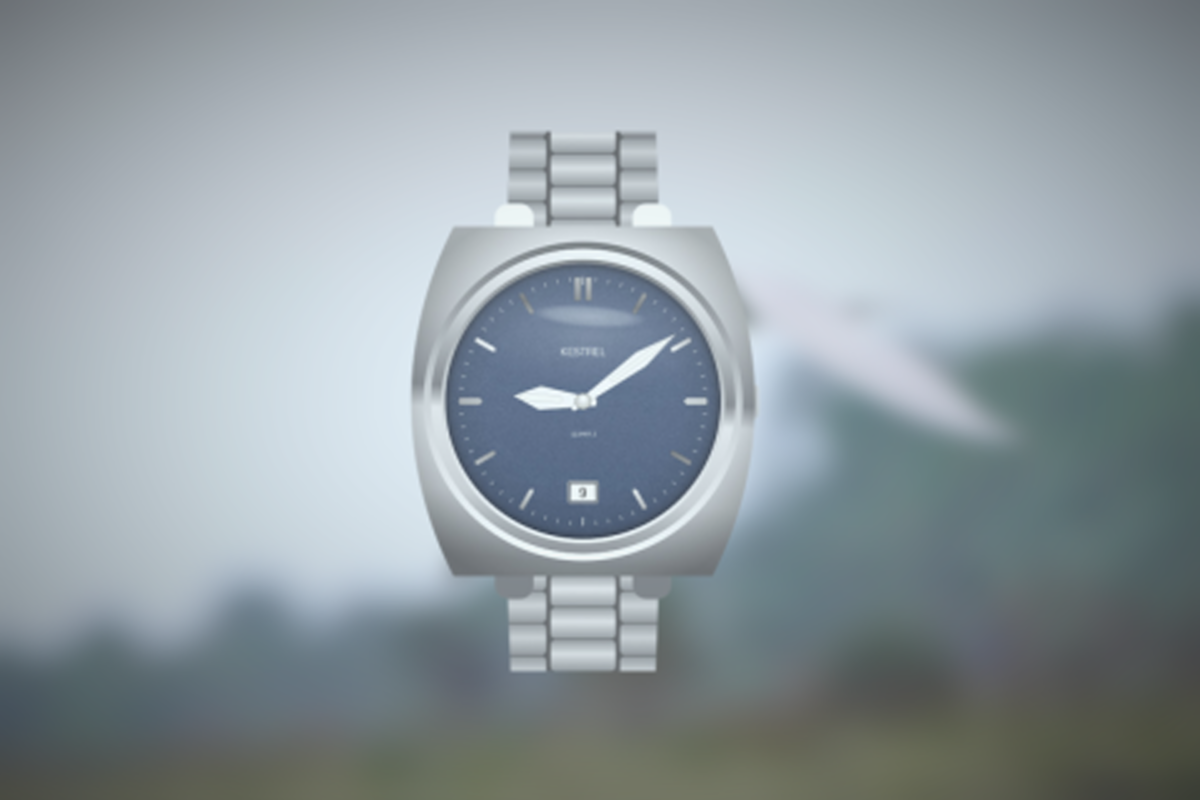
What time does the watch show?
9:09
